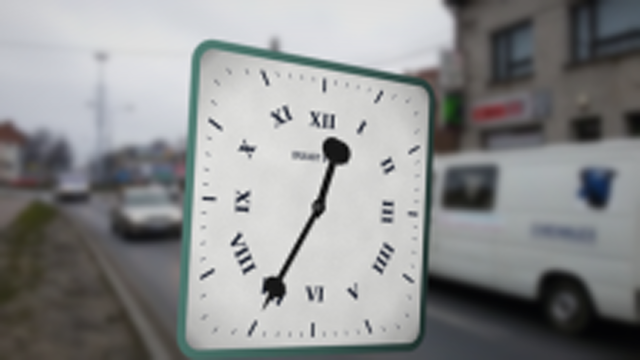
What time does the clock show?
12:35
